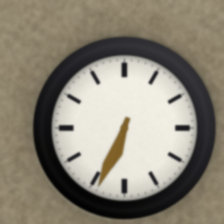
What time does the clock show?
6:34
